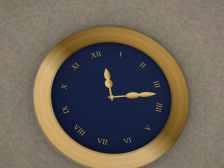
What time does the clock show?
12:17
